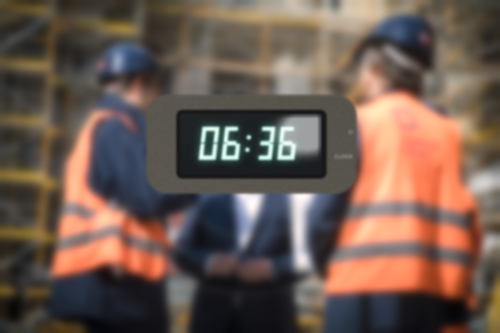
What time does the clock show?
6:36
